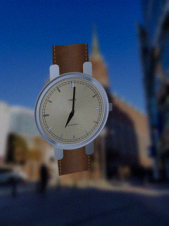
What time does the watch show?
7:01
